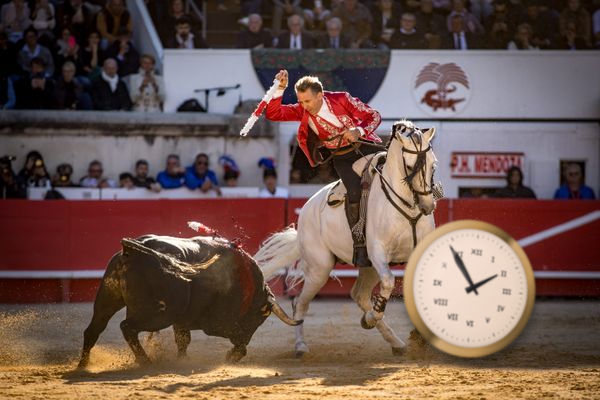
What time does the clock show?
1:54
